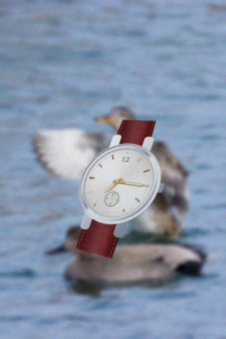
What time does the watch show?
7:15
